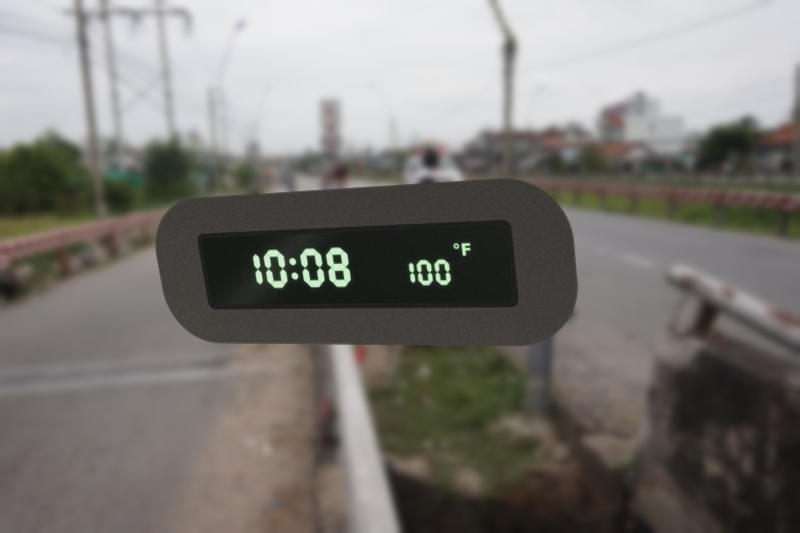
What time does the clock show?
10:08
